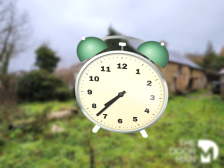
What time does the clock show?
7:37
